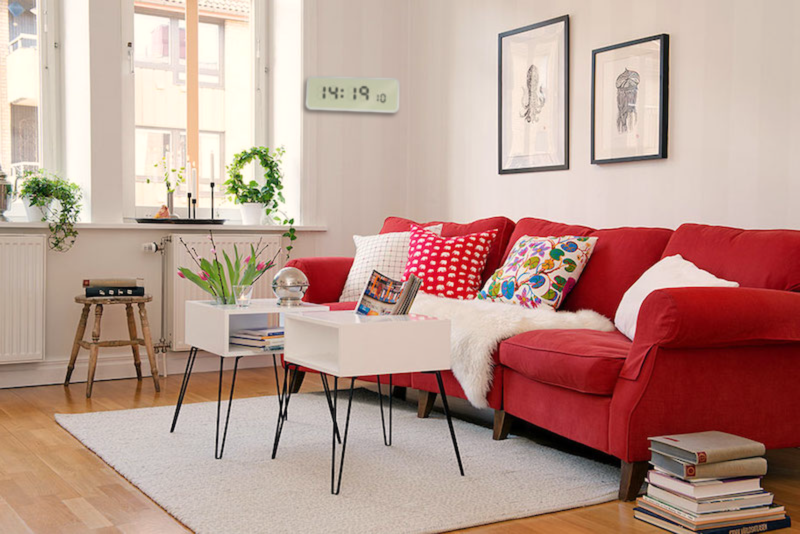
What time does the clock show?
14:19
